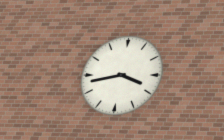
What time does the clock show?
3:43
